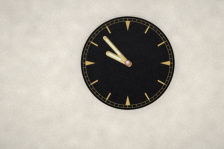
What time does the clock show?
9:53
